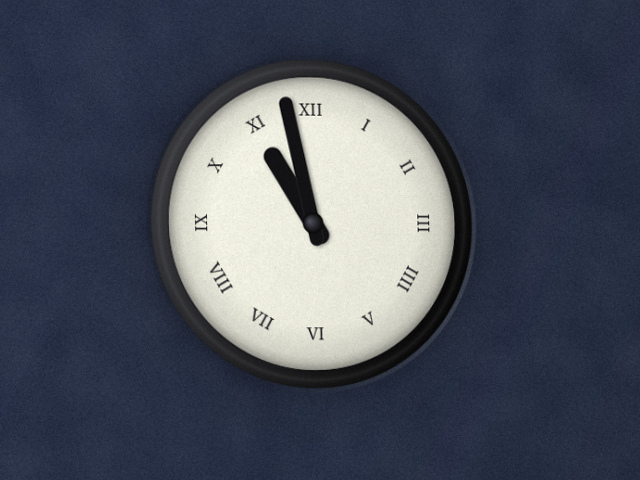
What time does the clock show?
10:58
